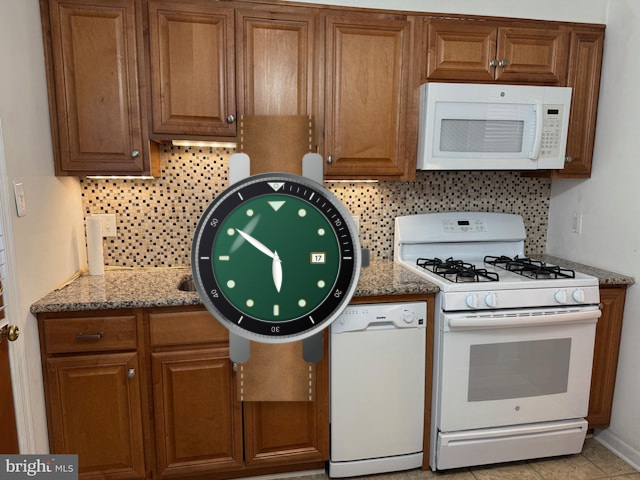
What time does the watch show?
5:51
